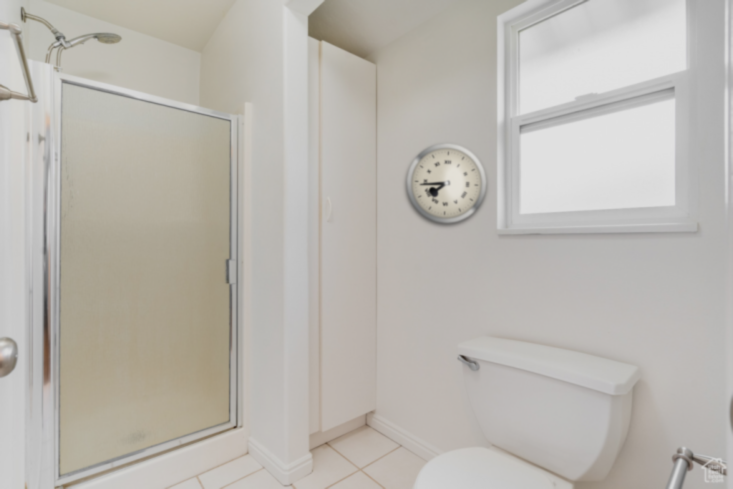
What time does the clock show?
7:44
